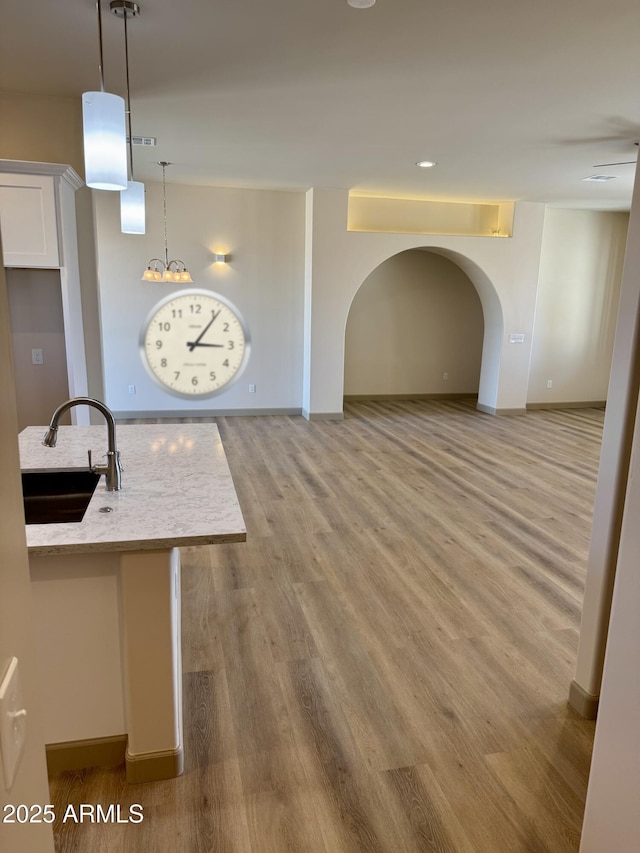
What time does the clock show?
3:06
